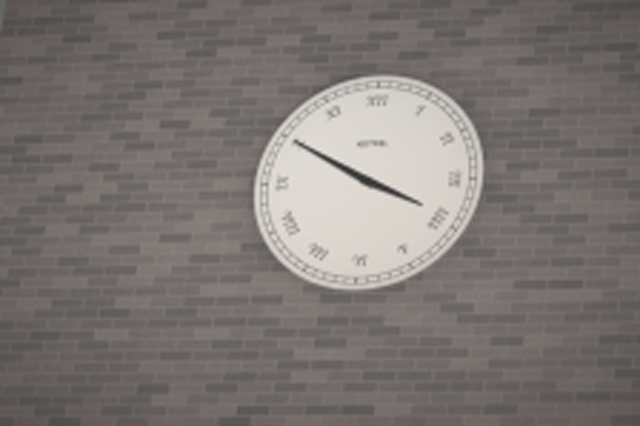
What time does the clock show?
3:50
